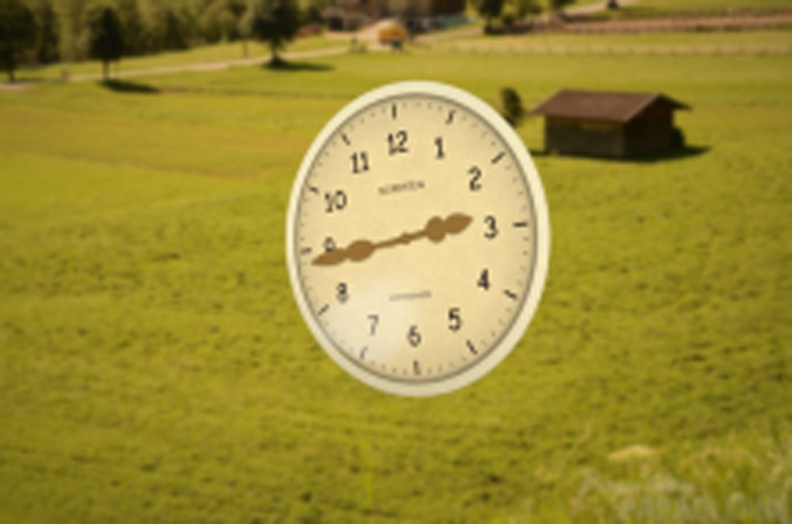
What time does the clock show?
2:44
